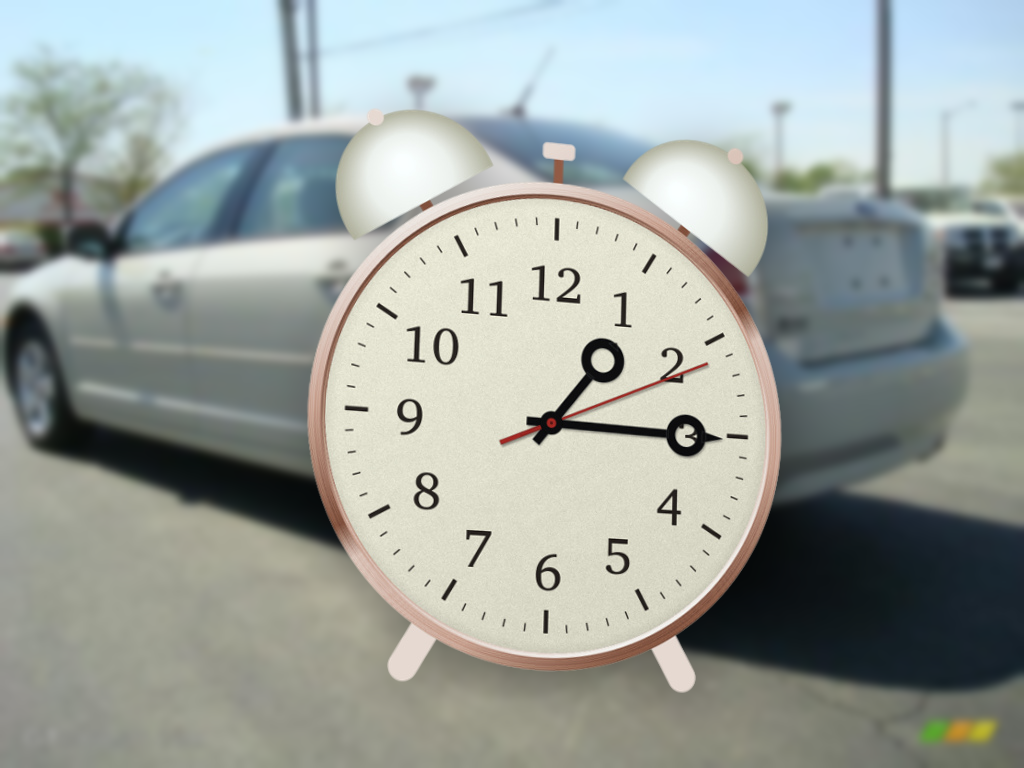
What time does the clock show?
1:15:11
